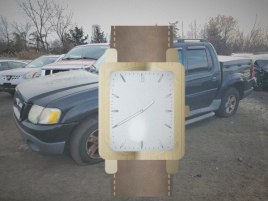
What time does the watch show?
1:40
